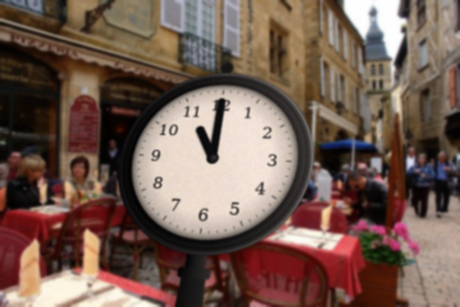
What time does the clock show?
11:00
